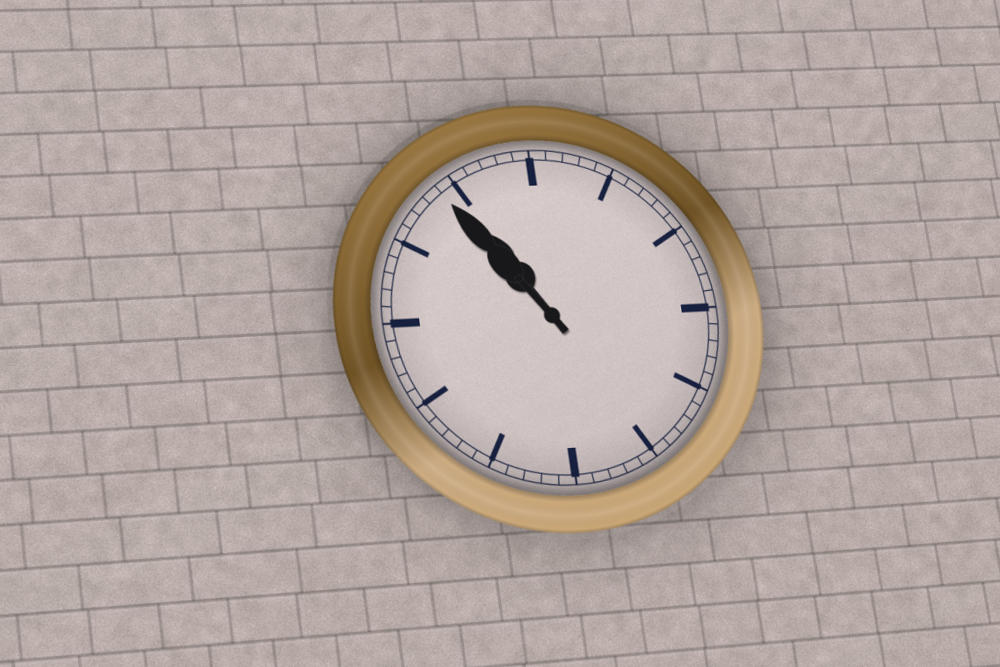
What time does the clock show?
10:54
